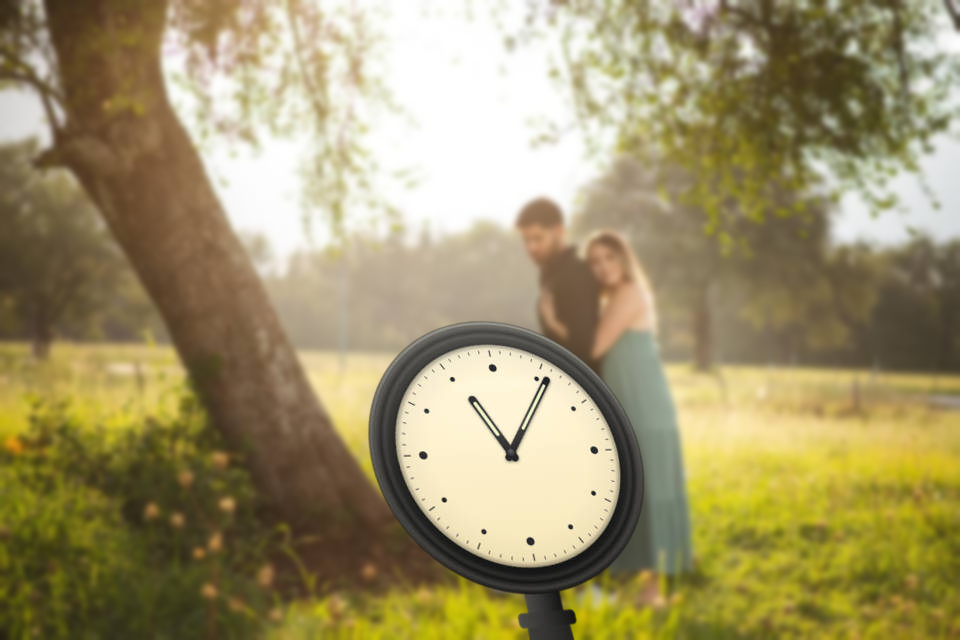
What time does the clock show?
11:06
